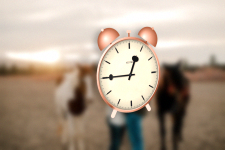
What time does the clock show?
12:45
